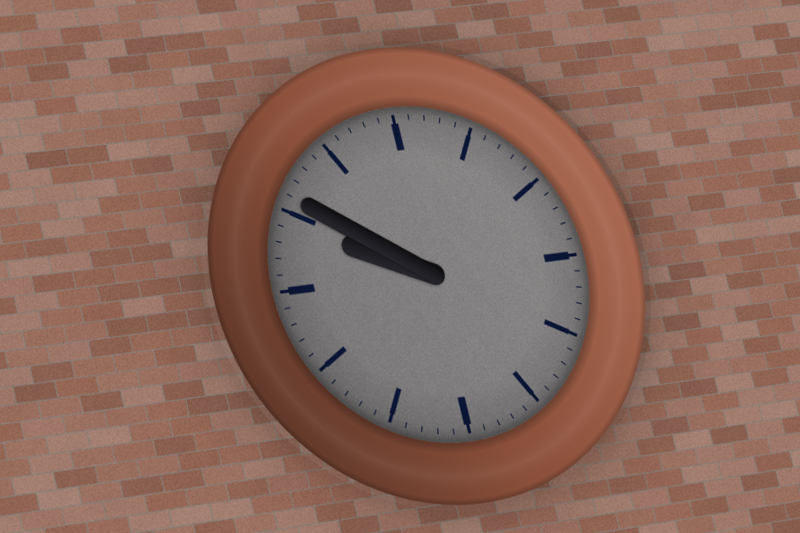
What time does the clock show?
9:51
